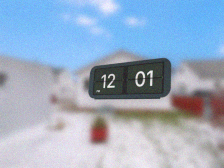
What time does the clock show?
12:01
